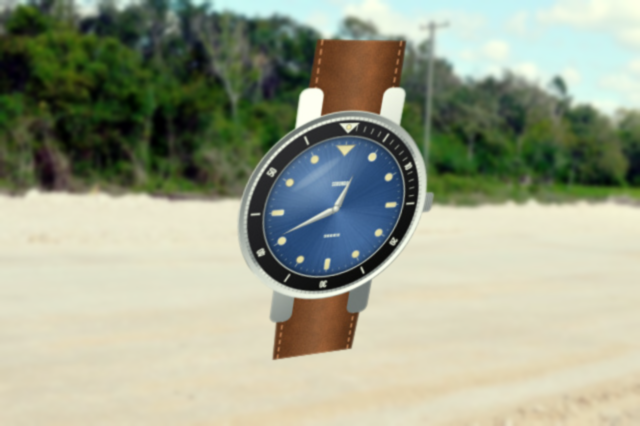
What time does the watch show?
12:41
